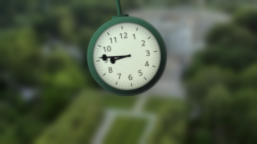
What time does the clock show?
8:46
